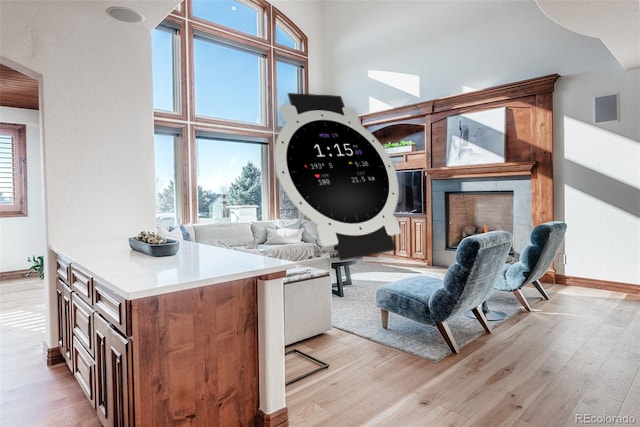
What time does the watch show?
1:15
